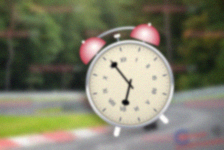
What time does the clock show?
6:56
